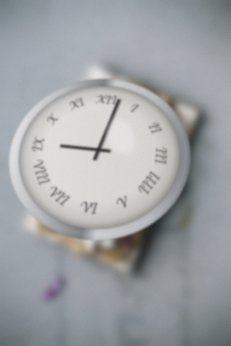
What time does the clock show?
9:02
